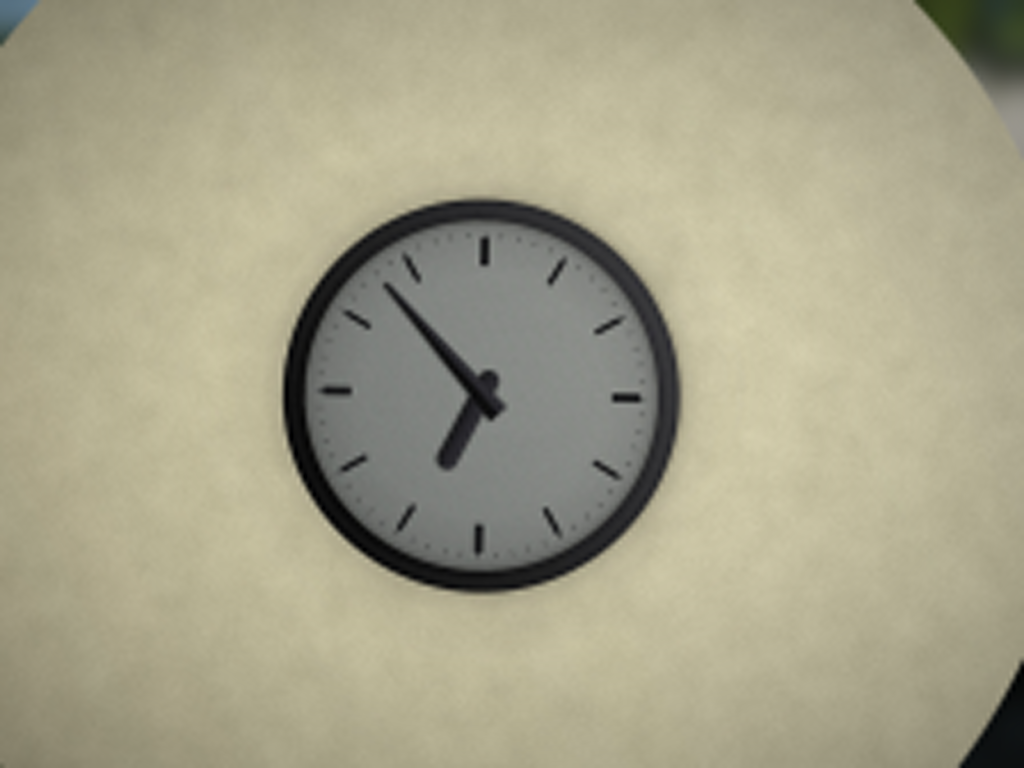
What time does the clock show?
6:53
